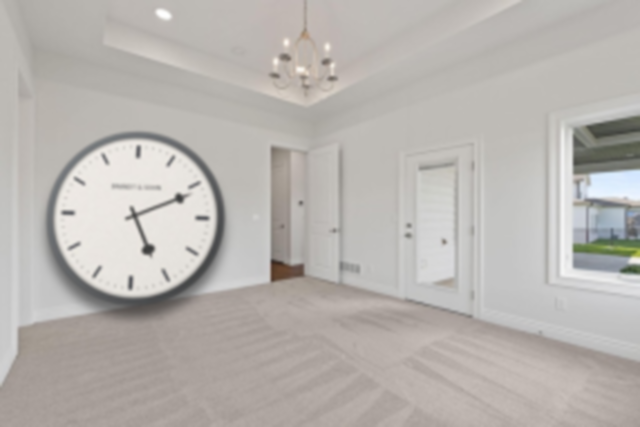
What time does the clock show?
5:11
